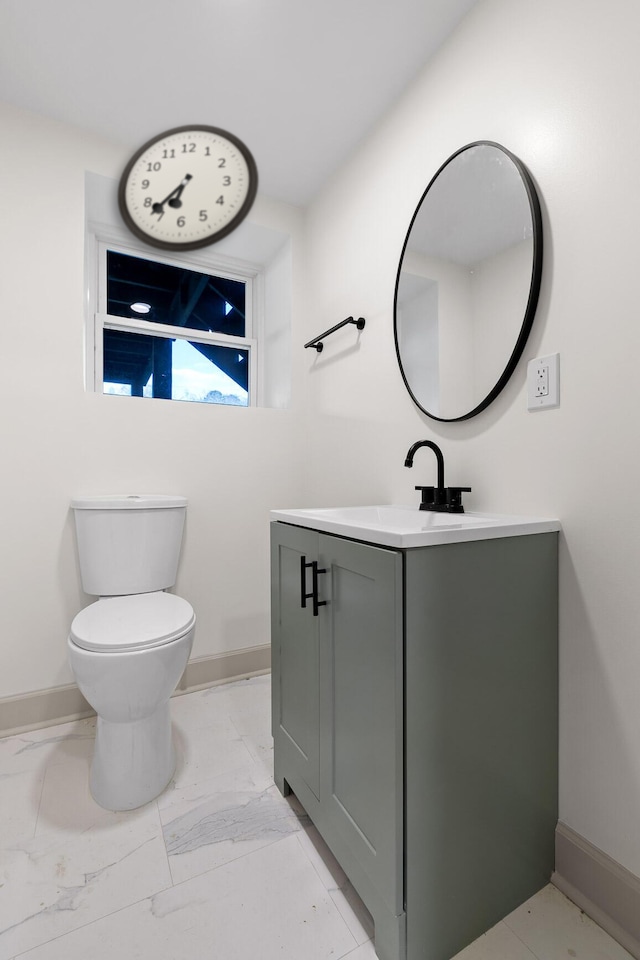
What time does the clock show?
6:37
